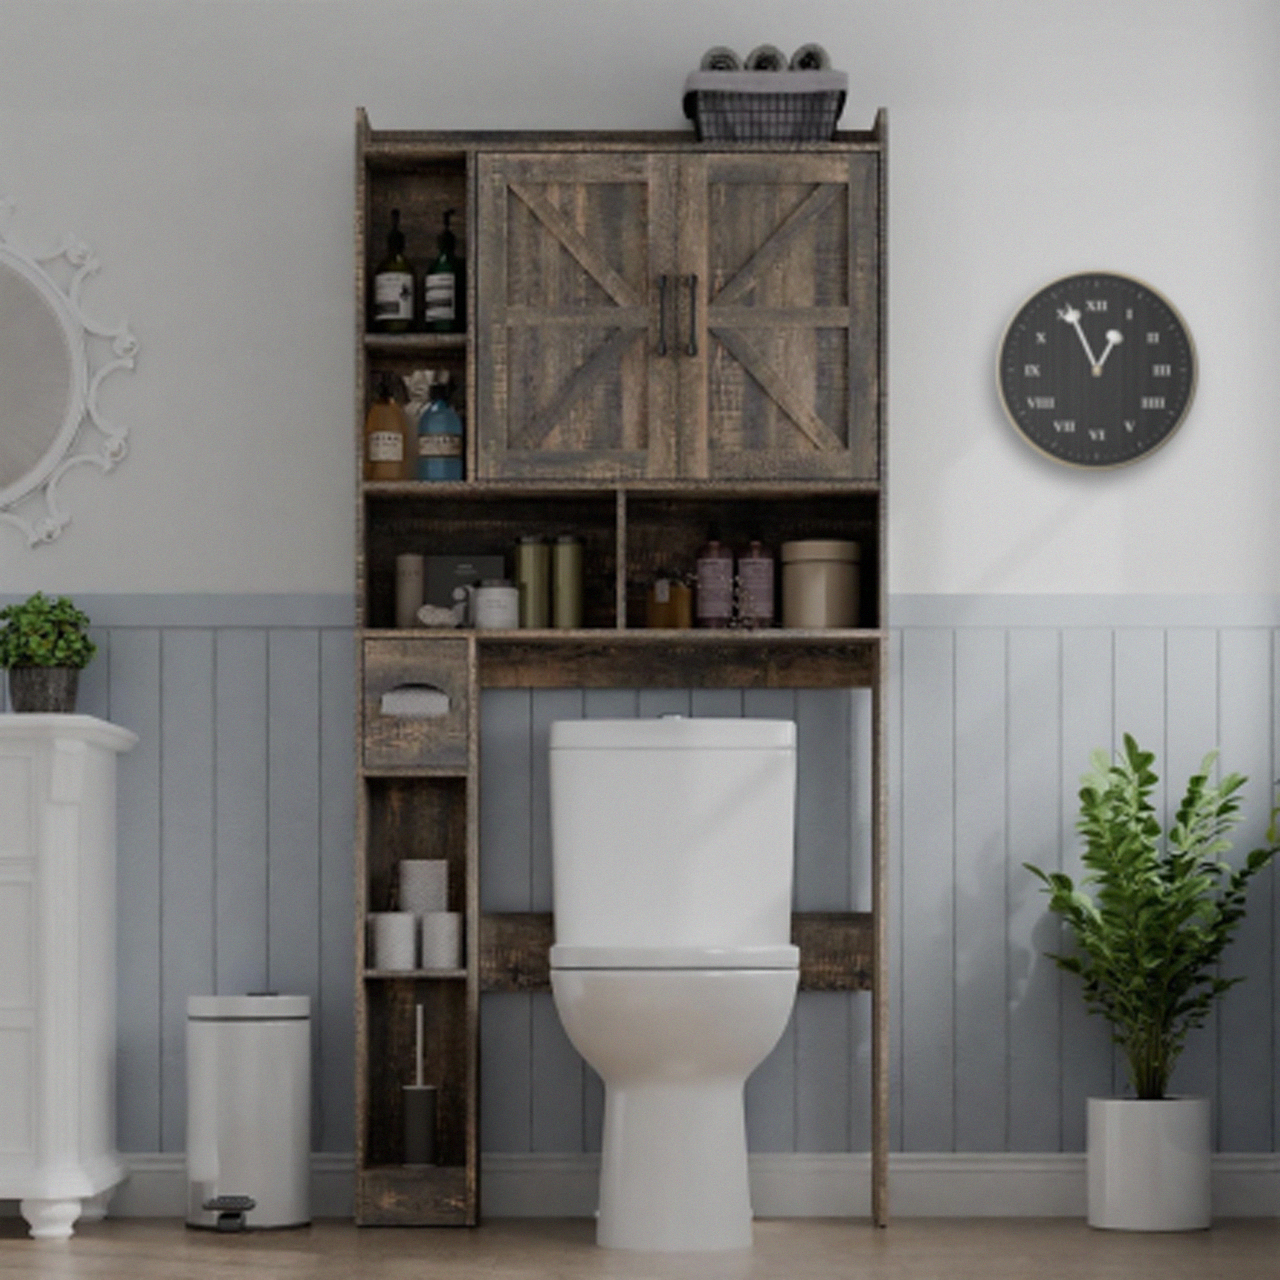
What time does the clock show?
12:56
